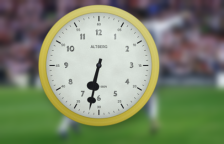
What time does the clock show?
6:32
